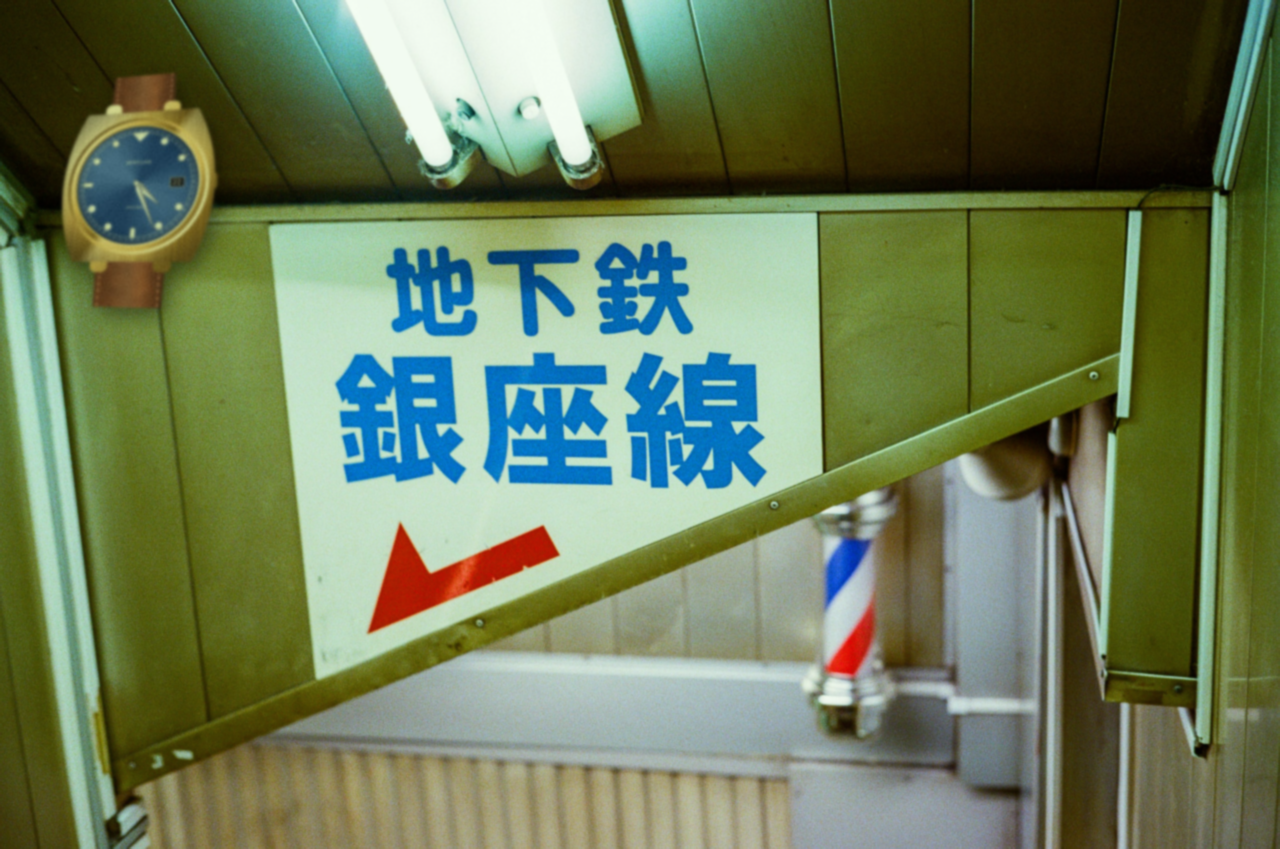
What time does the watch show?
4:26
